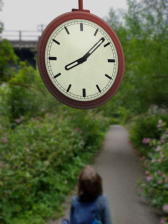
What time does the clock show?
8:08
